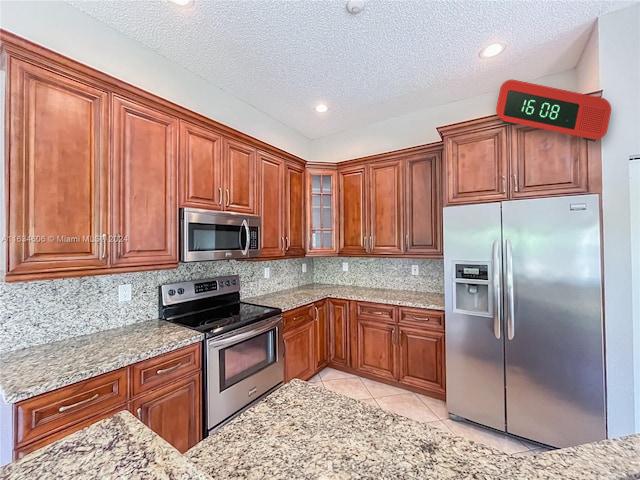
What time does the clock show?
16:08
